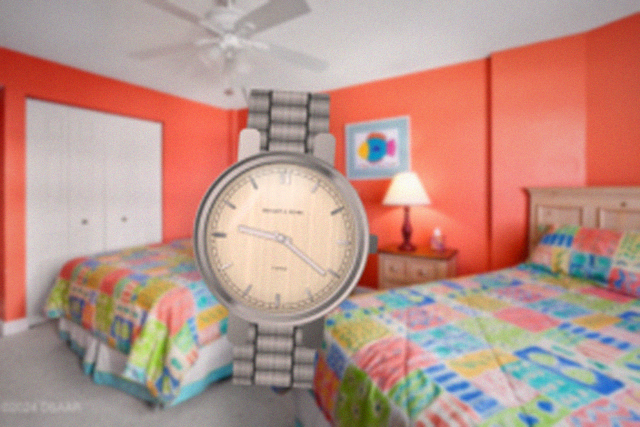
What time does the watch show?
9:21
